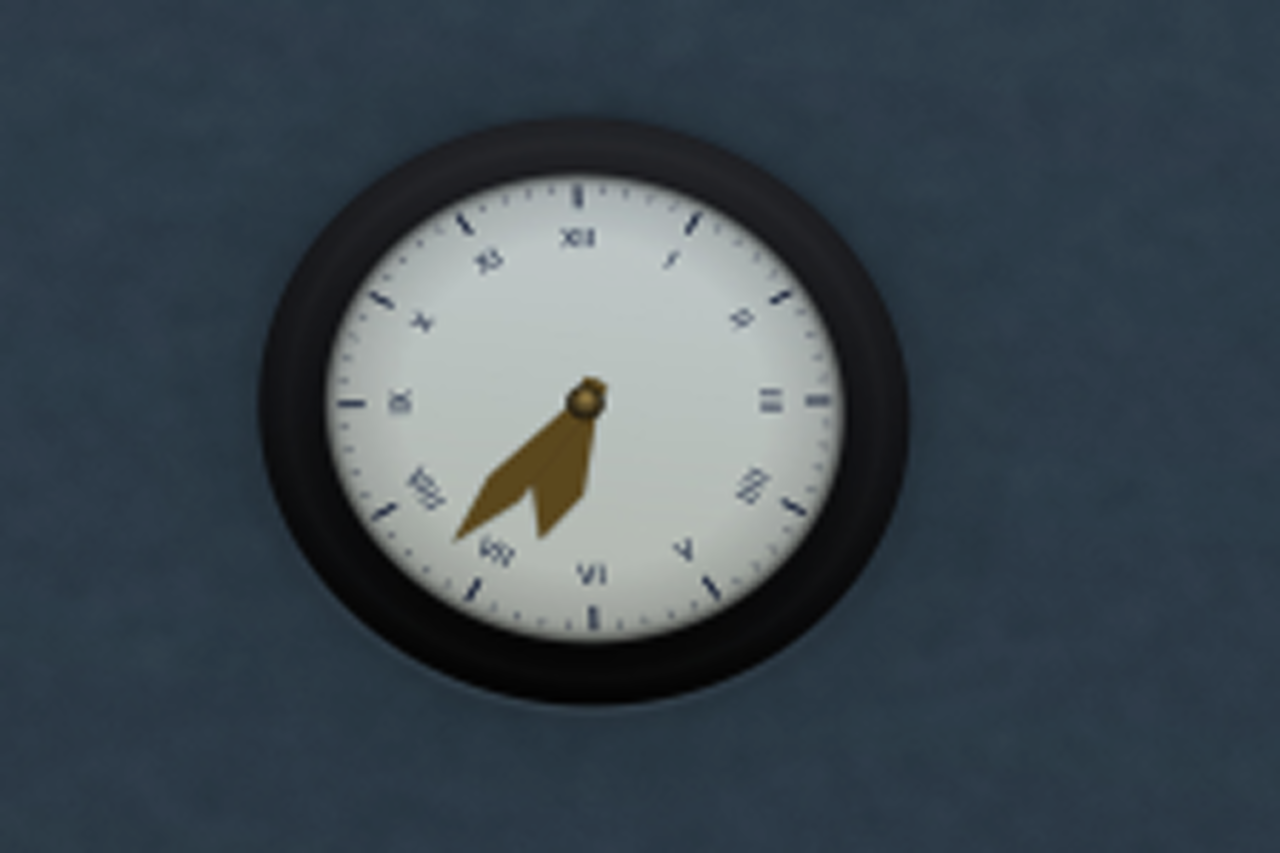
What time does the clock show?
6:37
